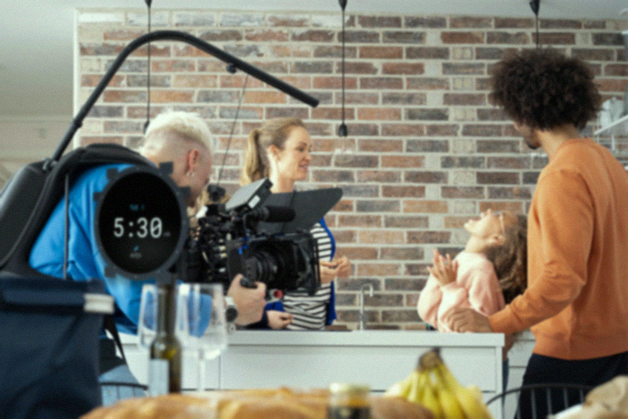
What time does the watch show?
5:30
